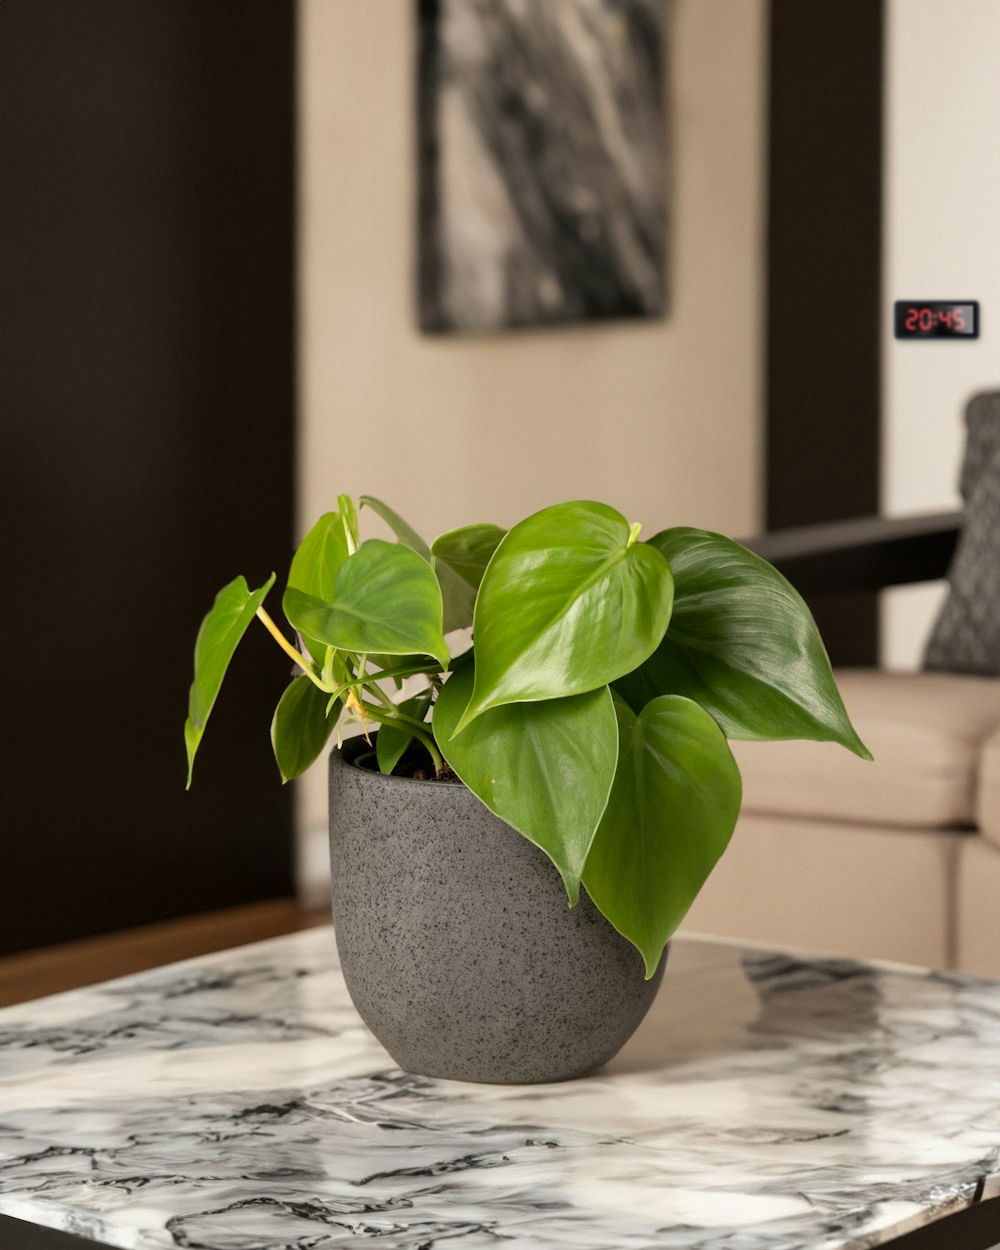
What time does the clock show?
20:45
